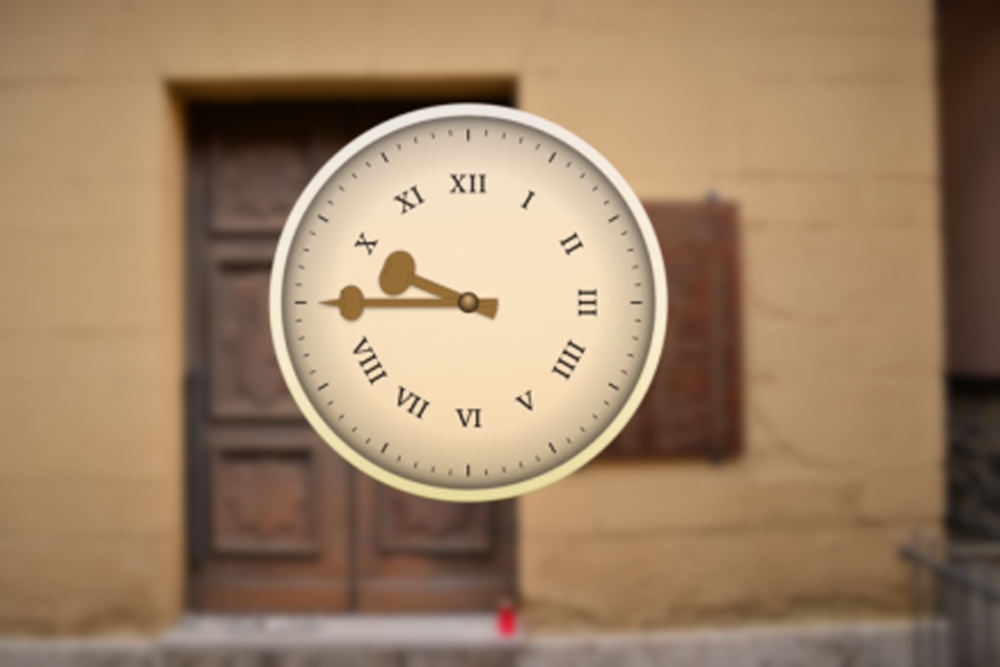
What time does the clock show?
9:45
